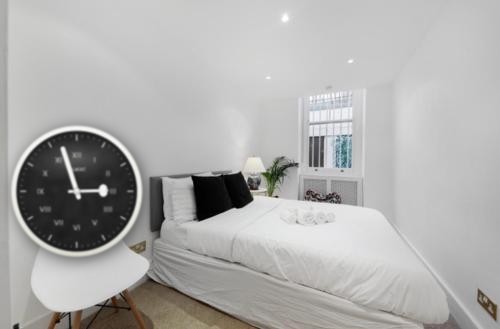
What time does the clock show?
2:57
